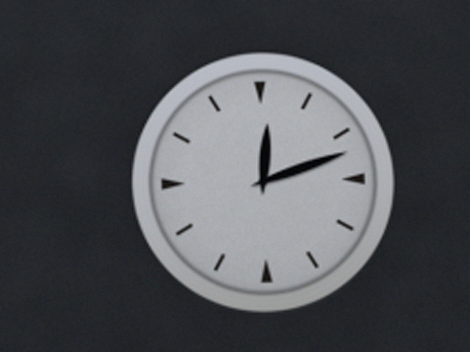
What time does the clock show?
12:12
